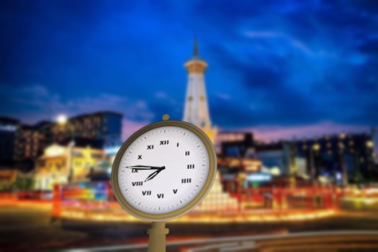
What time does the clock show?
7:46
